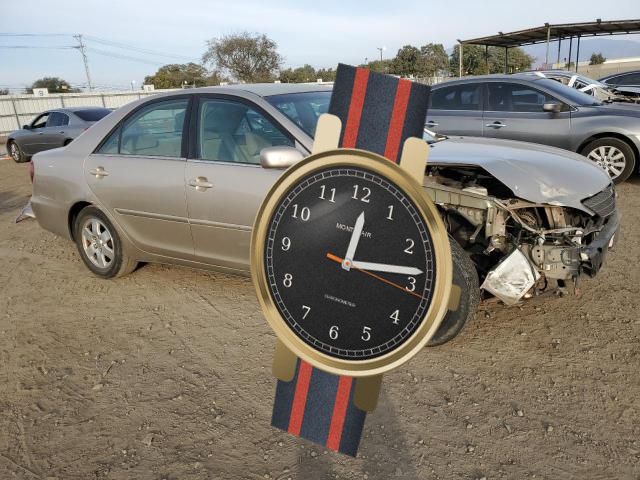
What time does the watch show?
12:13:16
